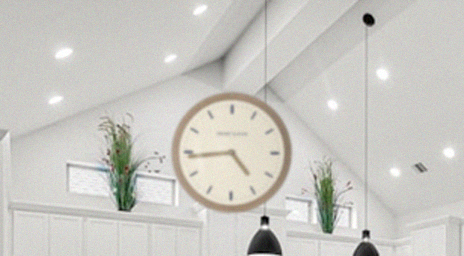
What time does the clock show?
4:44
